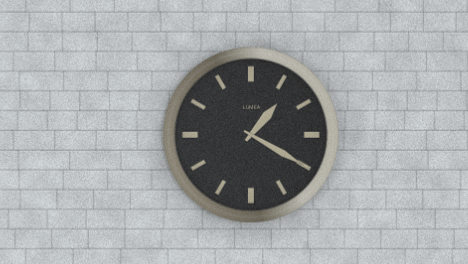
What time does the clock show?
1:20
